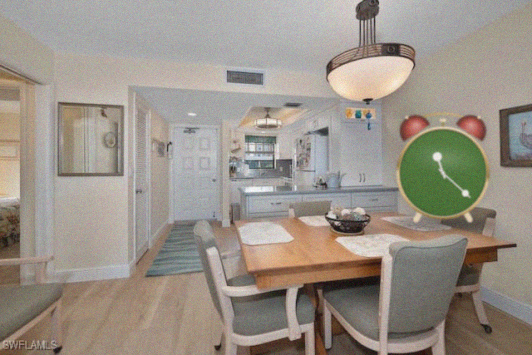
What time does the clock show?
11:22
